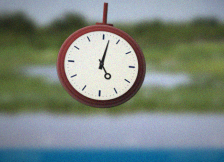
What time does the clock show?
5:02
